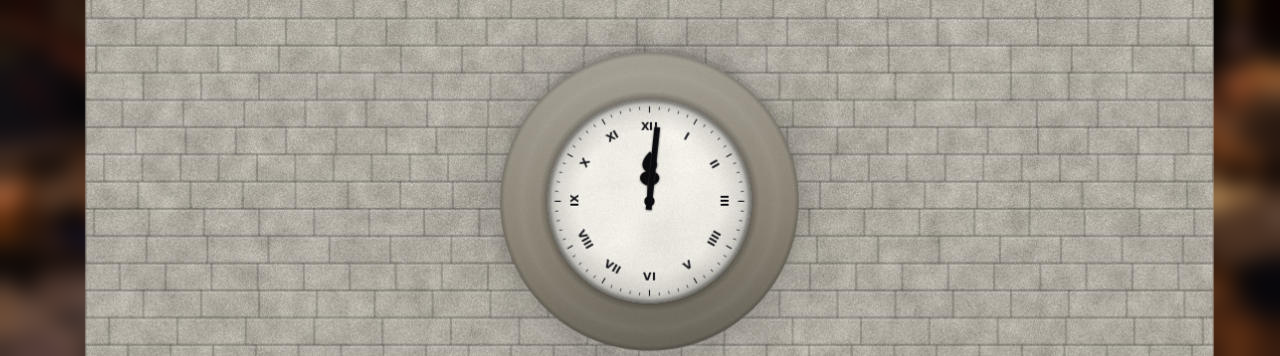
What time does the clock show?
12:01
